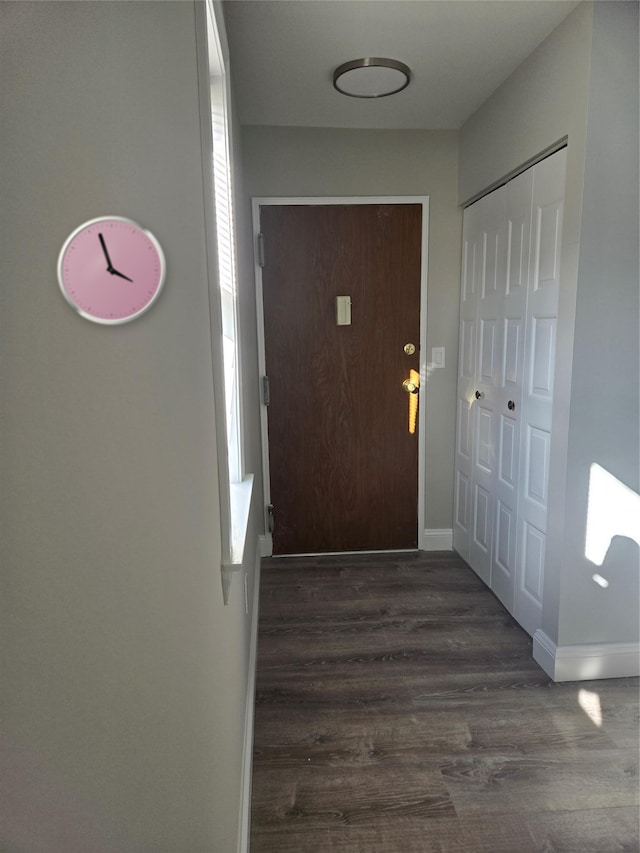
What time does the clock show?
3:57
